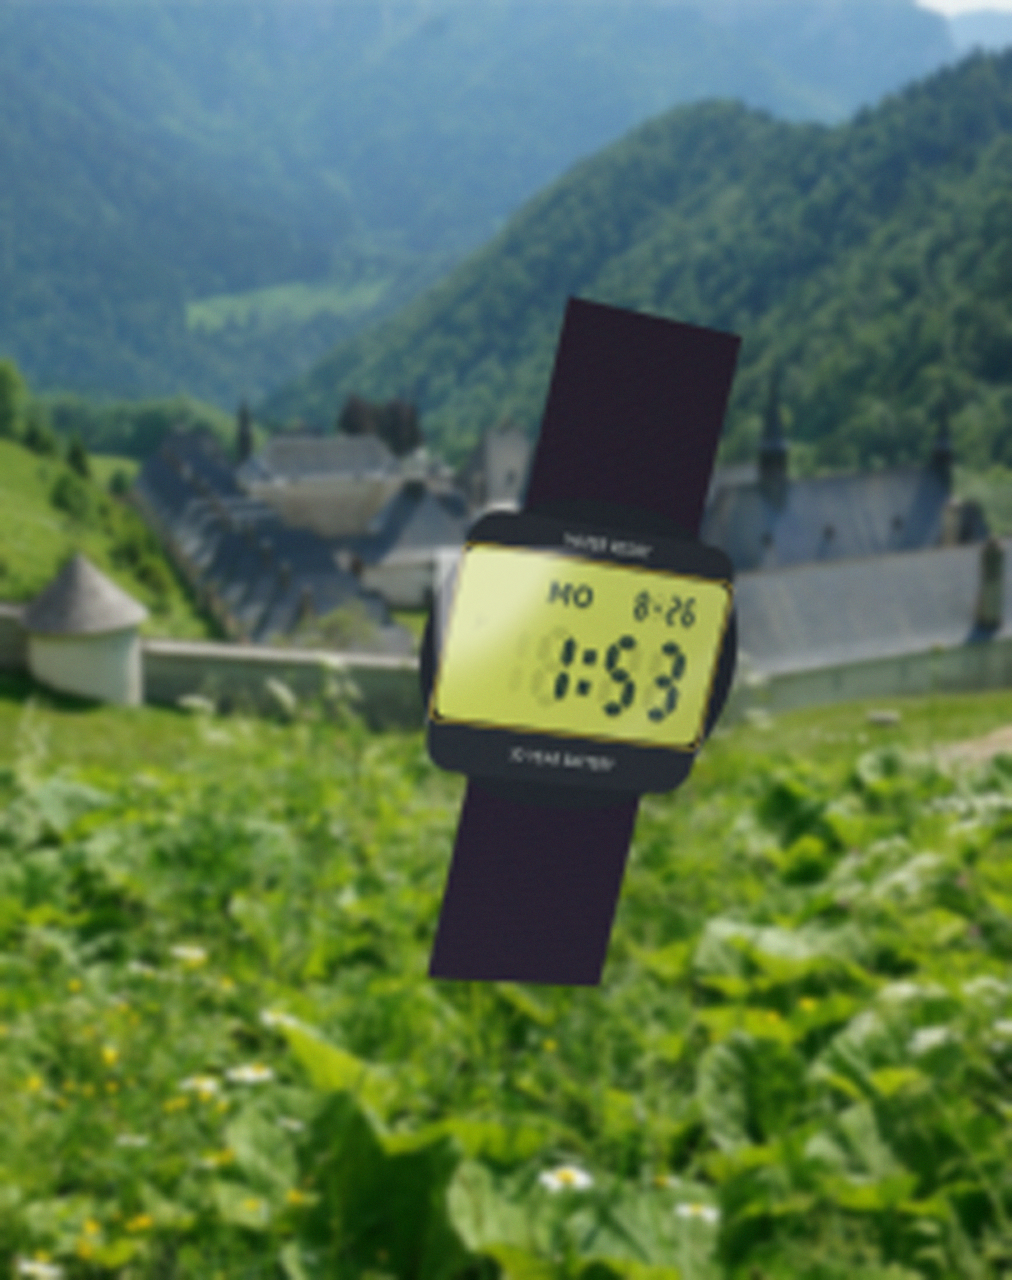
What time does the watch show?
1:53
